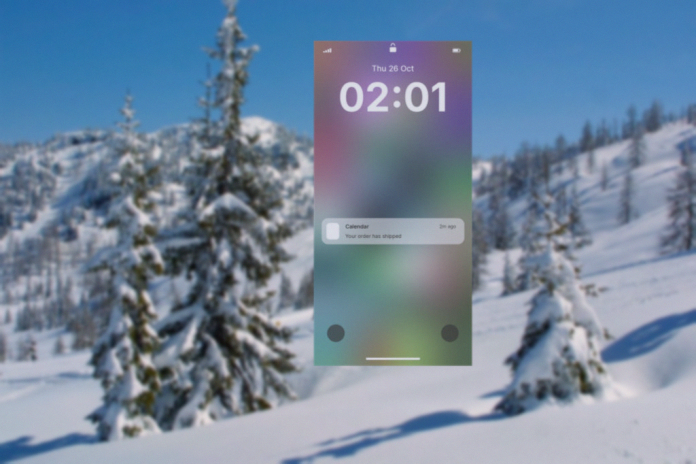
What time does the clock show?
2:01
